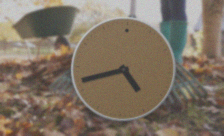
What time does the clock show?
4:42
